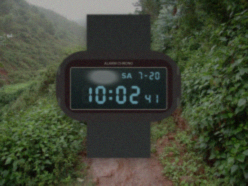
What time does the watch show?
10:02:41
